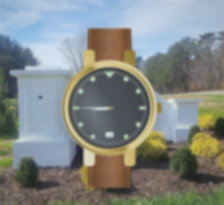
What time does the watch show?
8:45
